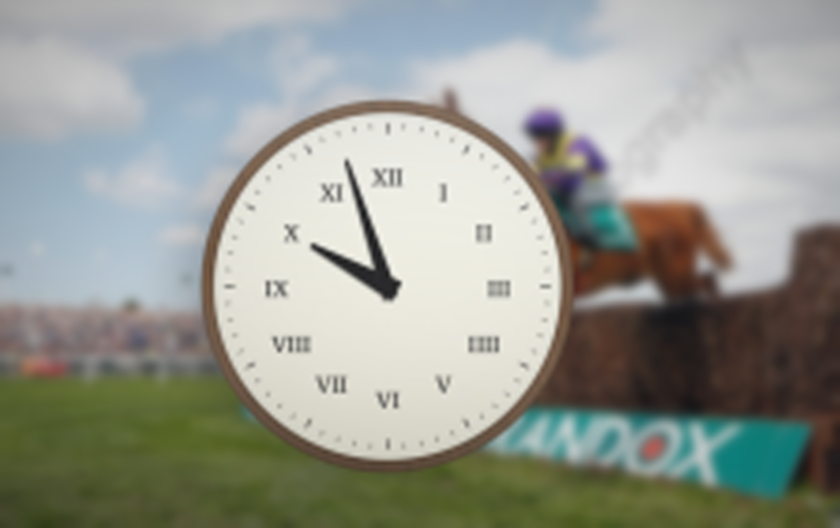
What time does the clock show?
9:57
